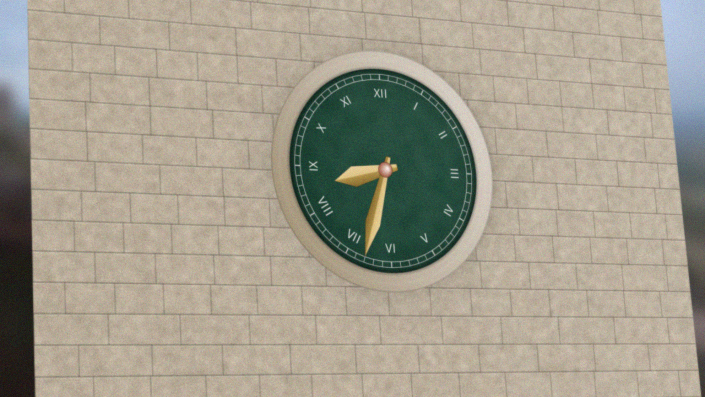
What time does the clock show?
8:33
